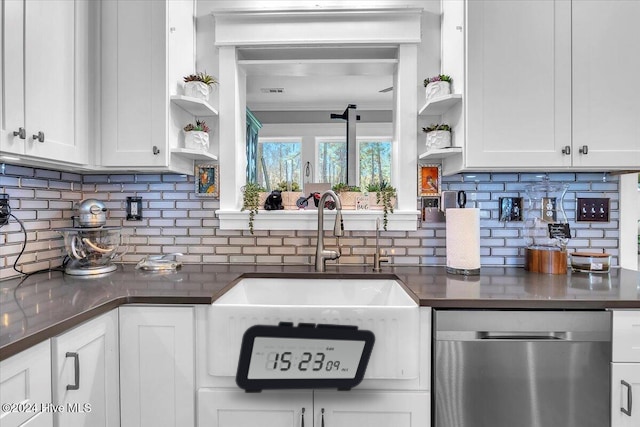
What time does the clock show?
15:23:09
